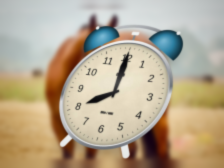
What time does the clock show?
8:00
